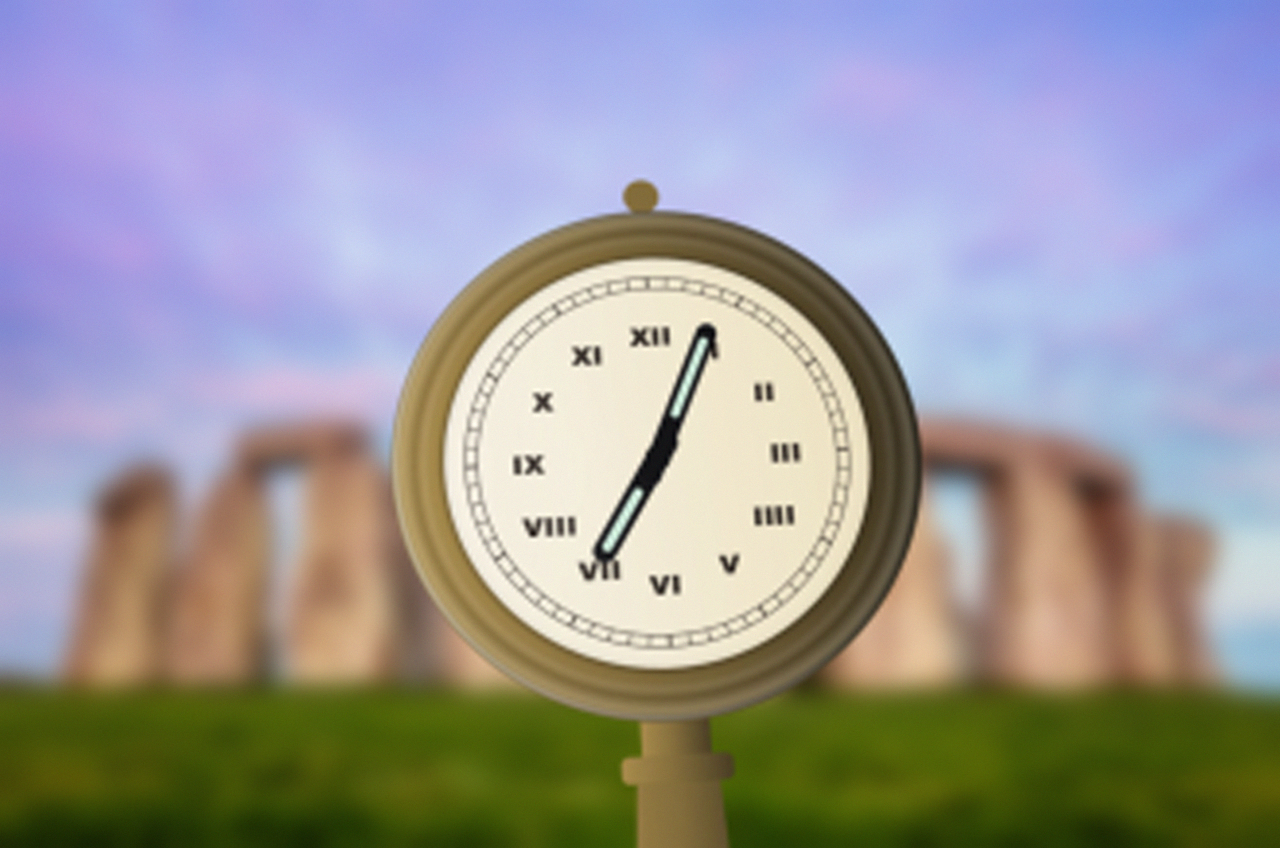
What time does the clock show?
7:04
